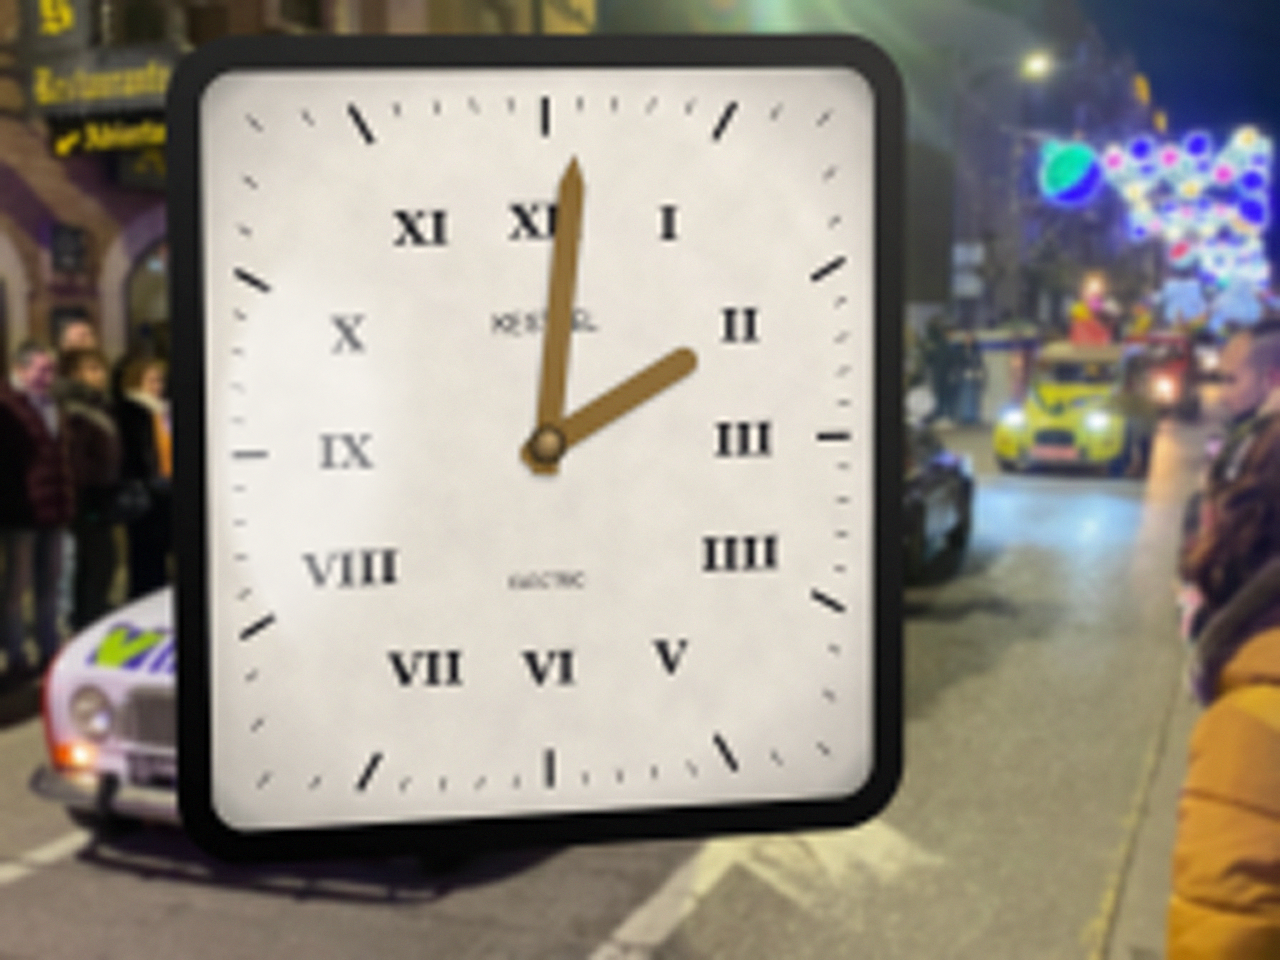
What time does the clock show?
2:01
